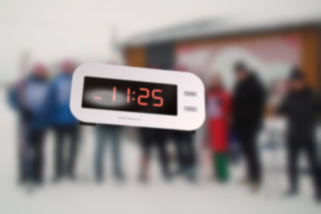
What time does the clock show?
11:25
